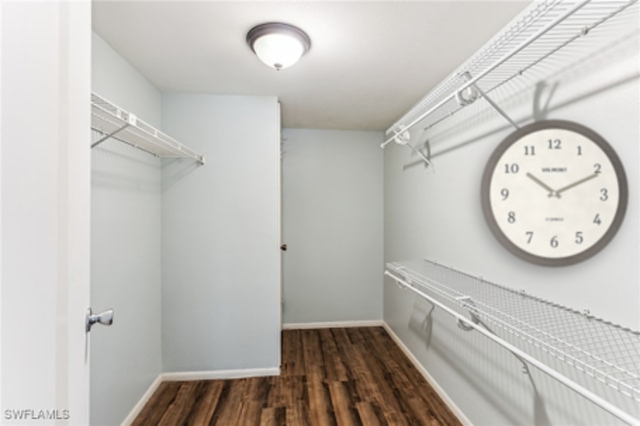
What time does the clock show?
10:11
